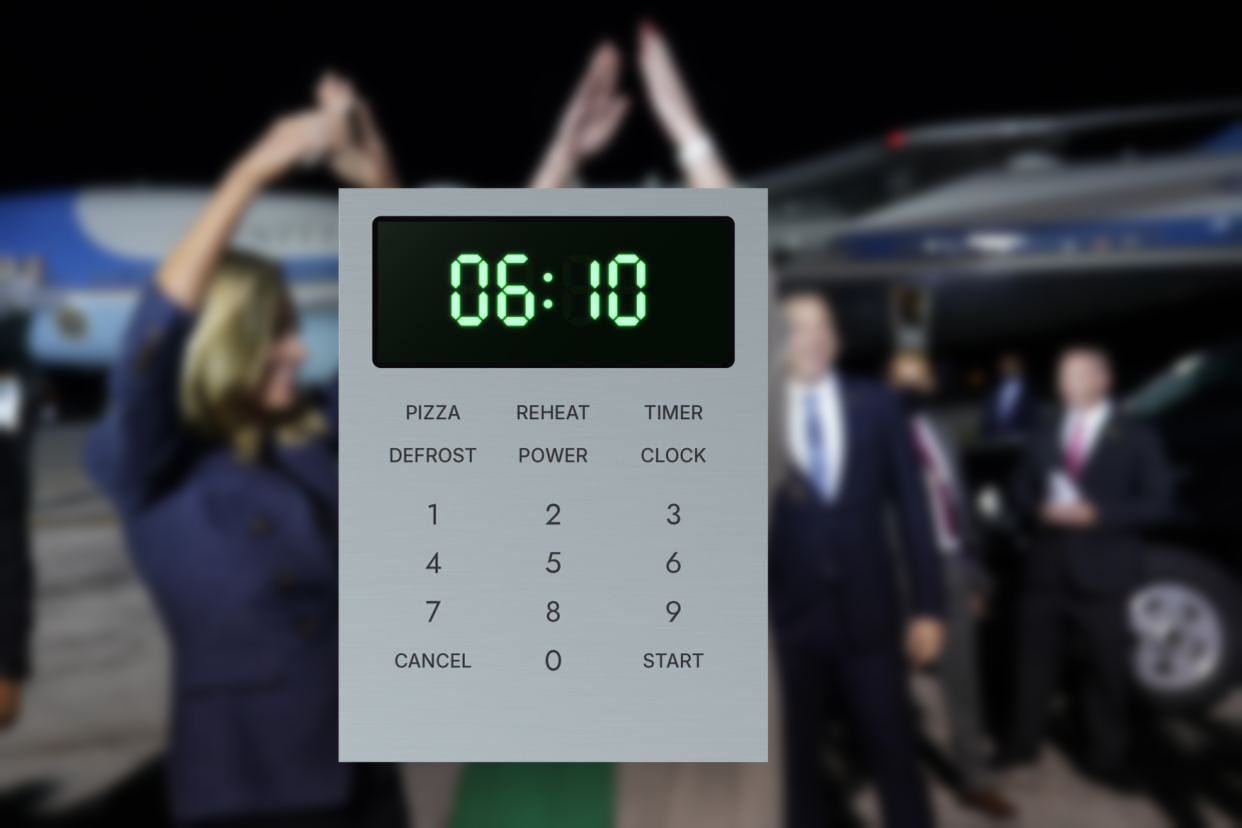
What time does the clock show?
6:10
